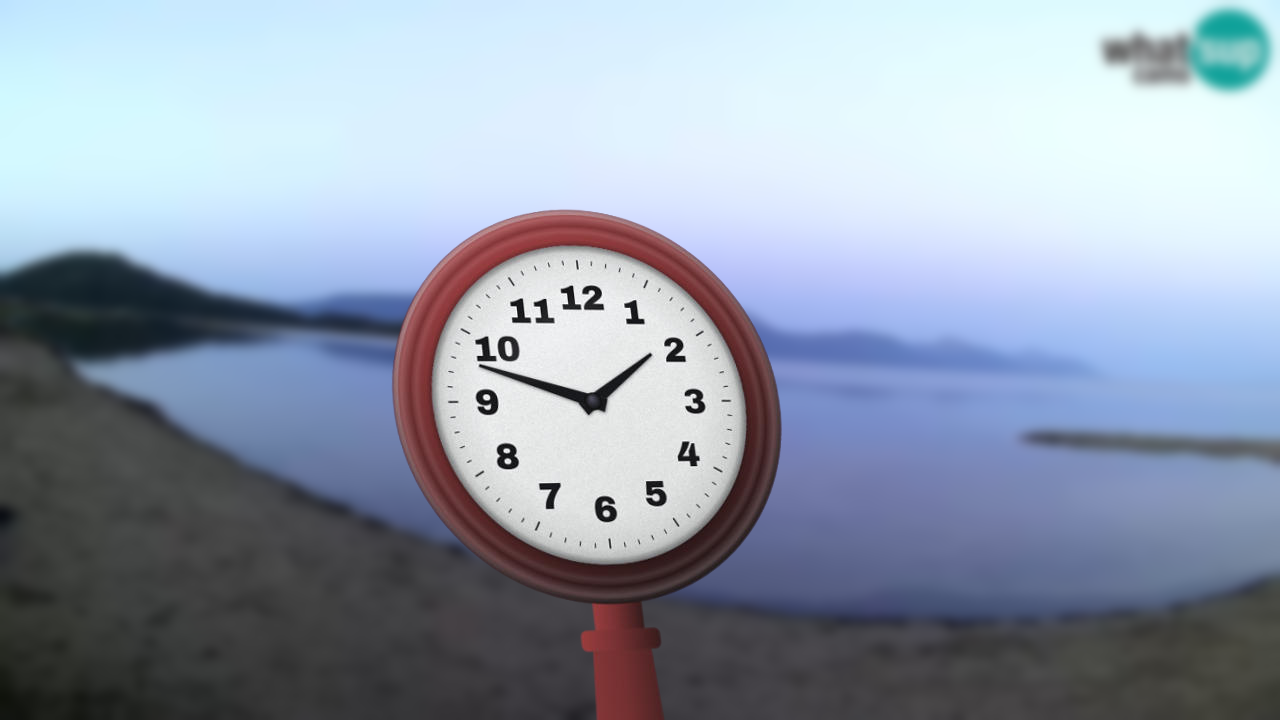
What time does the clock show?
1:48
